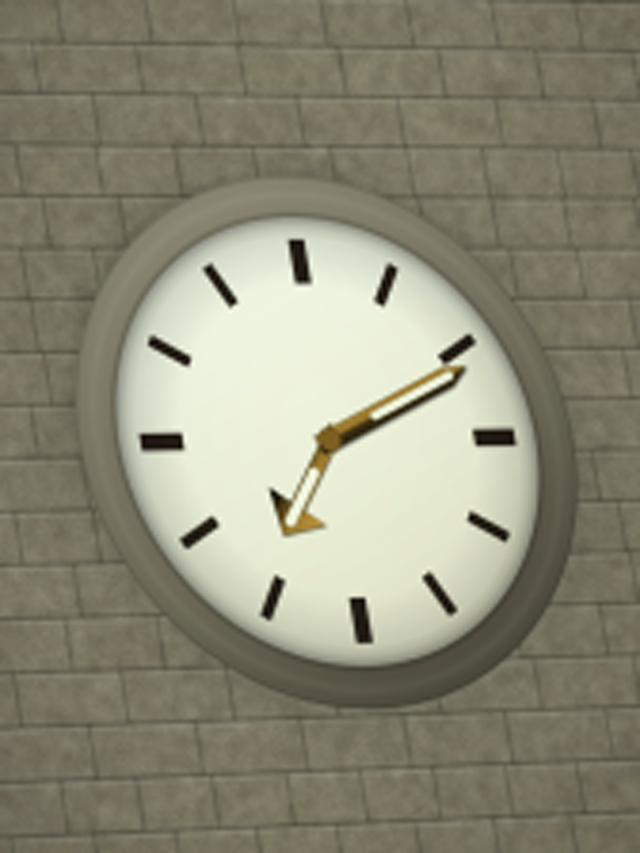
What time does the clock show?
7:11
